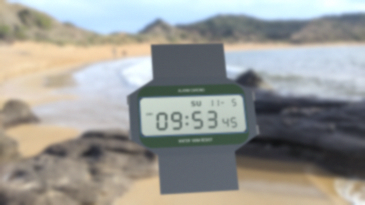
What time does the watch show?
9:53
